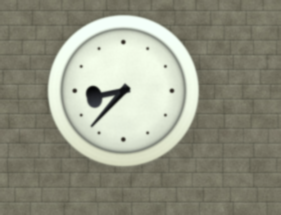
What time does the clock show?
8:37
